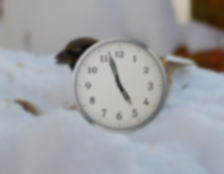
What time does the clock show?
4:57
